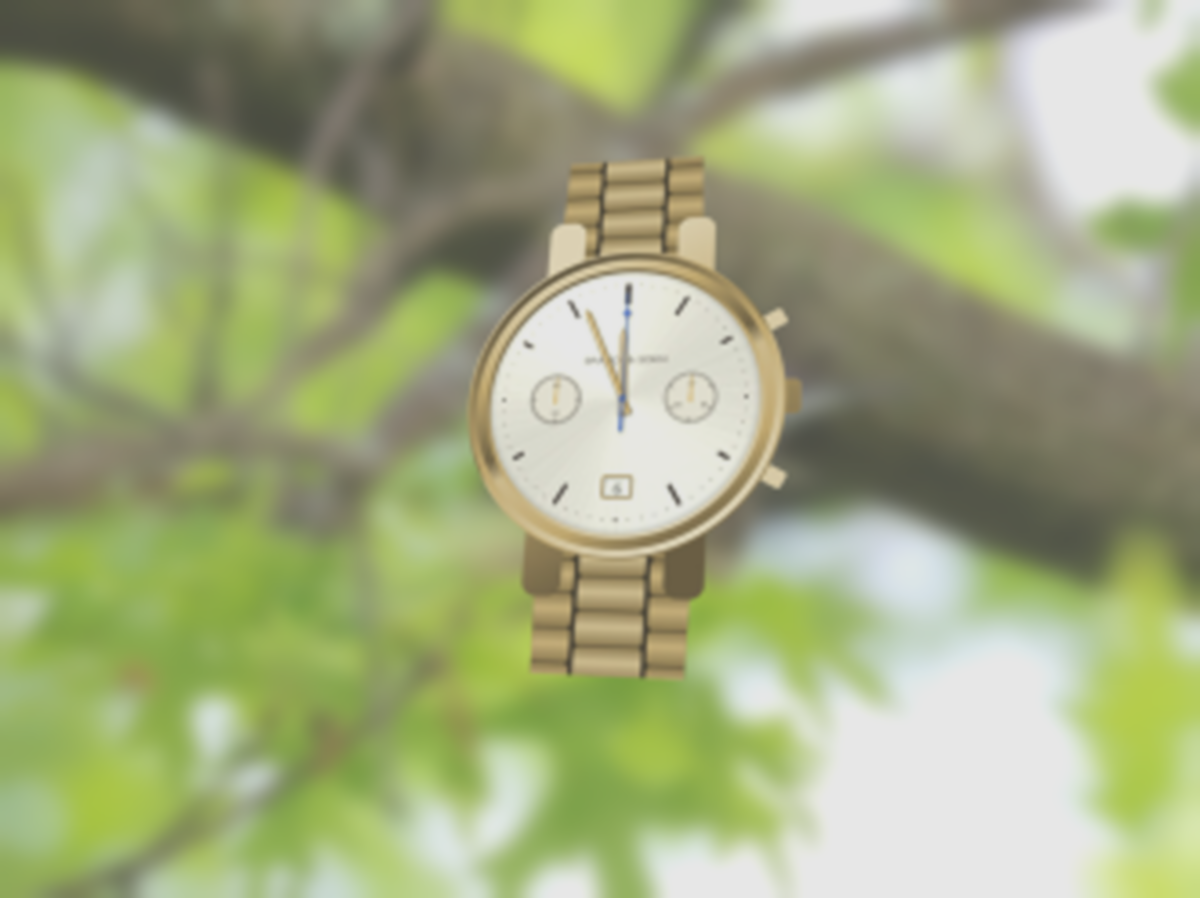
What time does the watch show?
11:56
